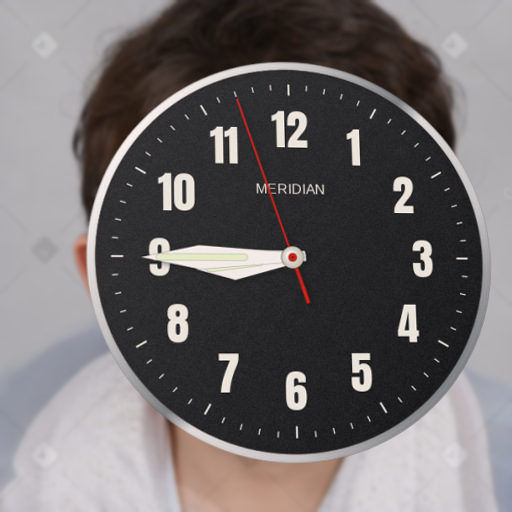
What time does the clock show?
8:44:57
